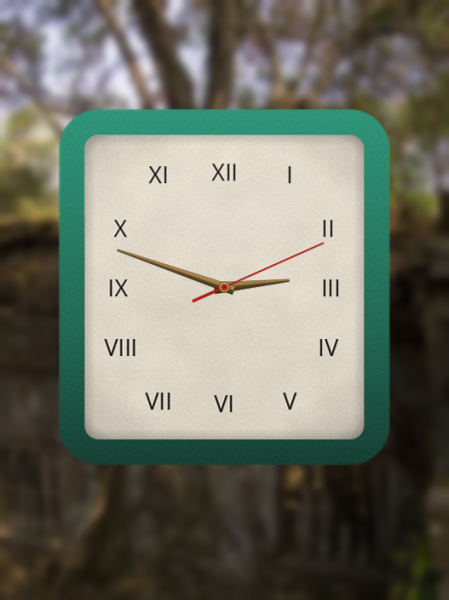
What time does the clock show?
2:48:11
